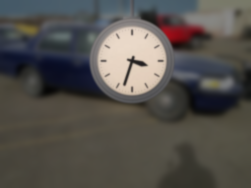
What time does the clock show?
3:33
